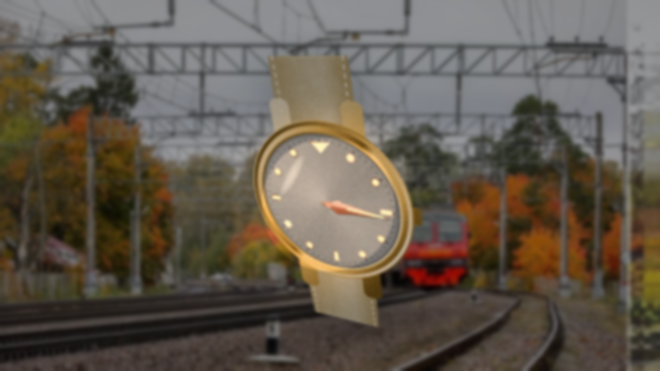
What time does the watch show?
3:16
